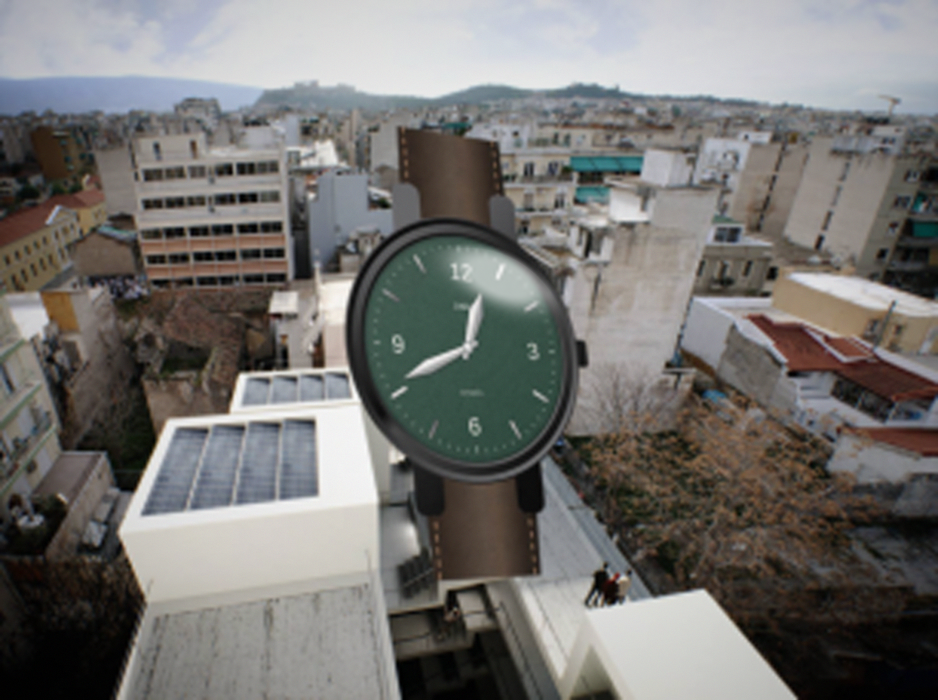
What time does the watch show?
12:41
